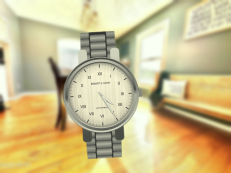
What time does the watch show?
4:25
